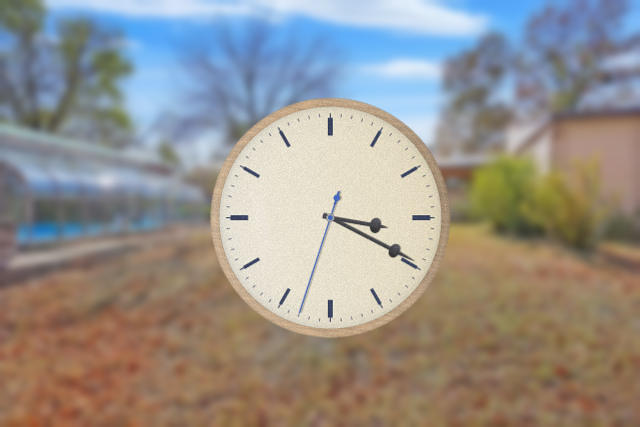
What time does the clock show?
3:19:33
